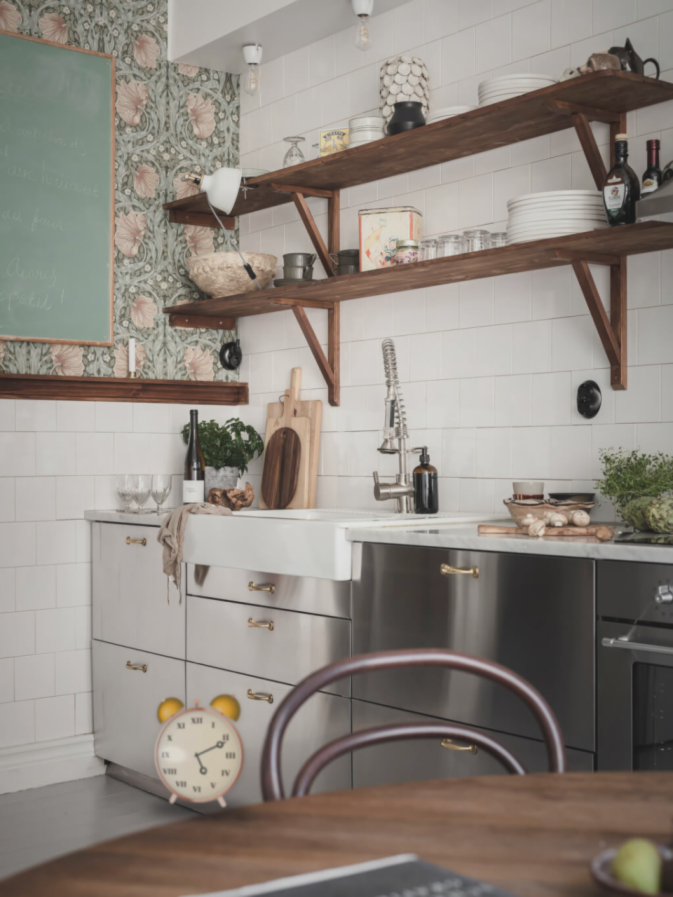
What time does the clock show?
5:11
